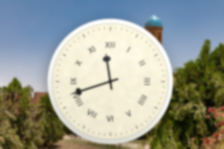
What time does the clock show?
11:42
